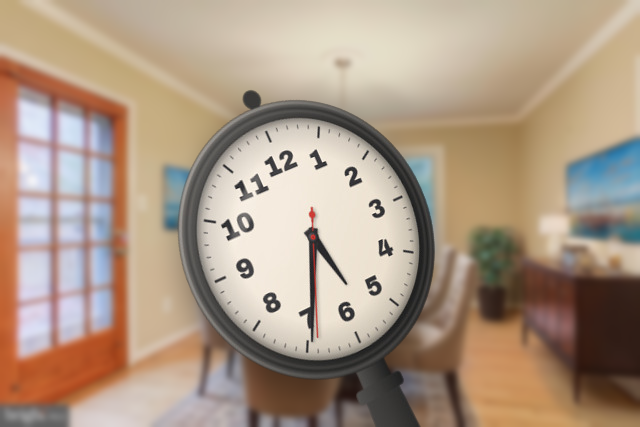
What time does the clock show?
5:34:34
